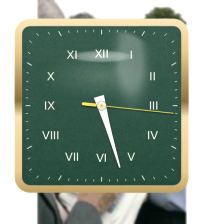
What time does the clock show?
5:27:16
